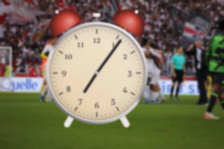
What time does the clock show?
7:06
